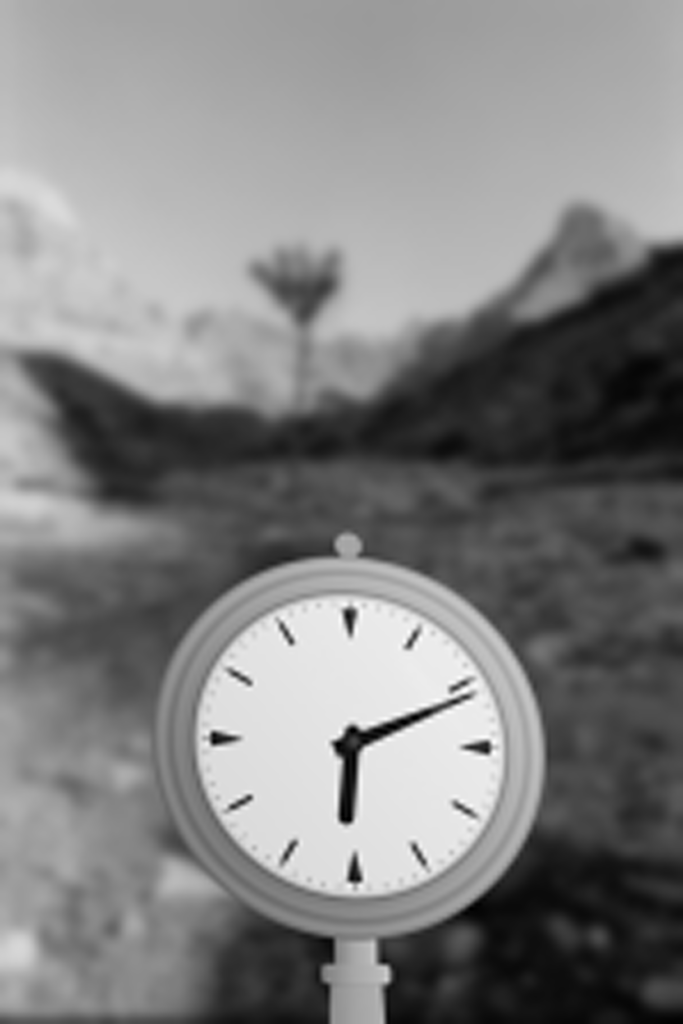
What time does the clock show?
6:11
